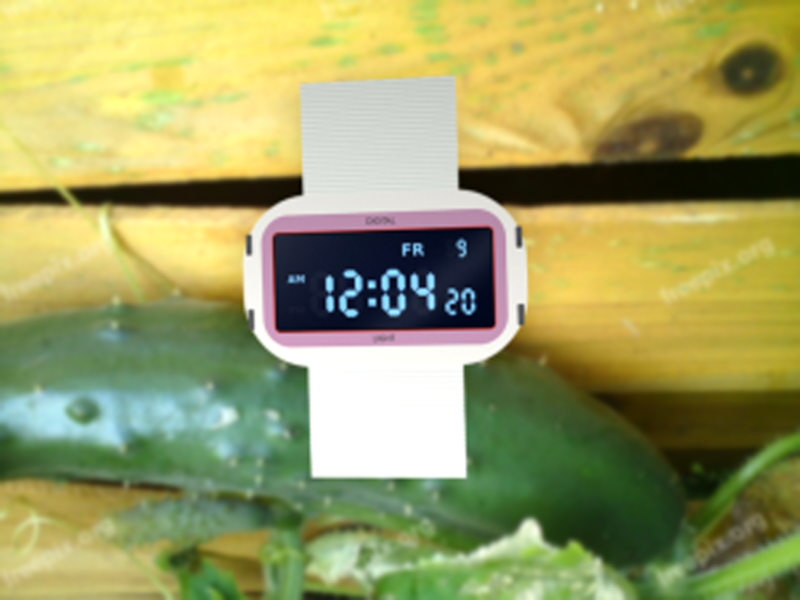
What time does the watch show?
12:04:20
